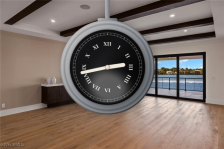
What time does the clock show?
2:43
